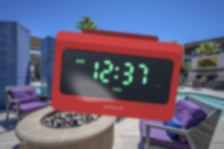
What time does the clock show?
12:37
